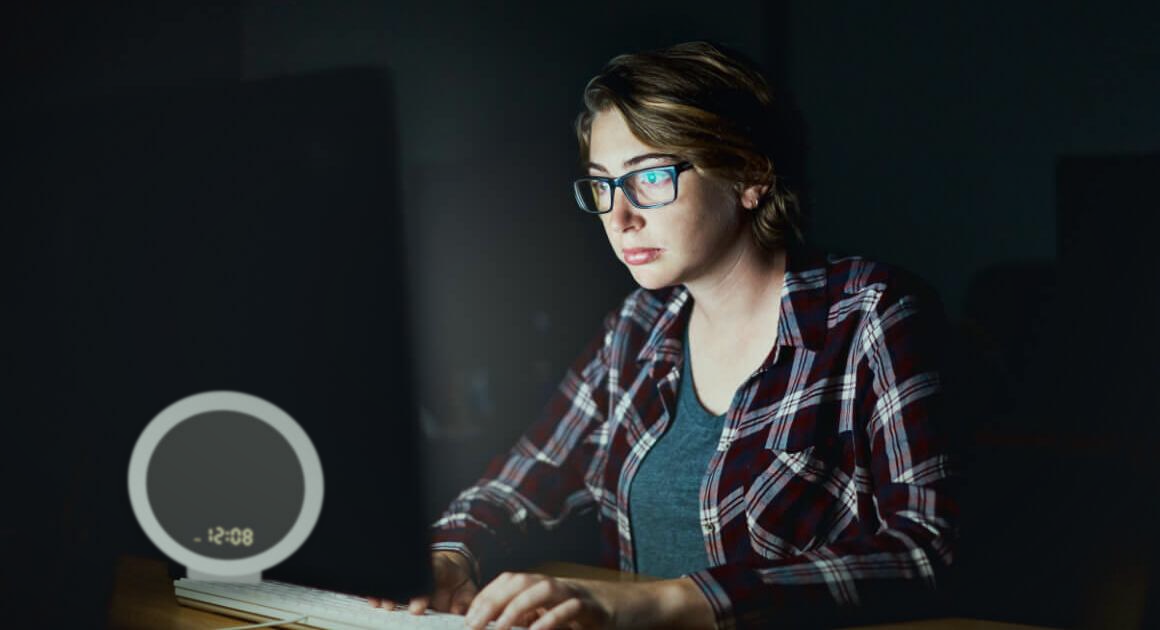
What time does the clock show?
12:08
